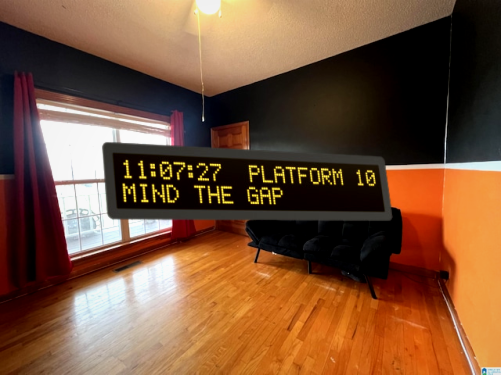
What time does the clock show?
11:07:27
